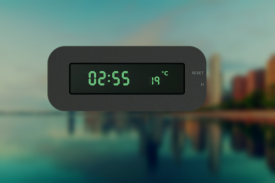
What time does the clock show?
2:55
